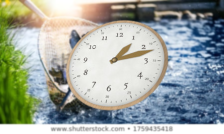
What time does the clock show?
1:12
